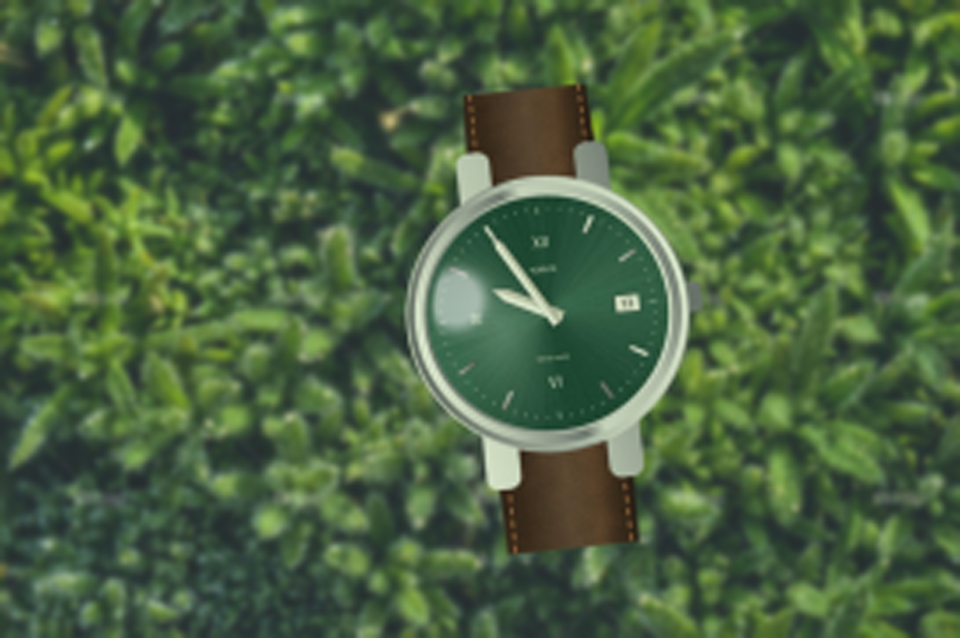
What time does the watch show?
9:55
